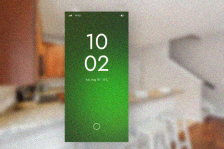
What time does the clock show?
10:02
